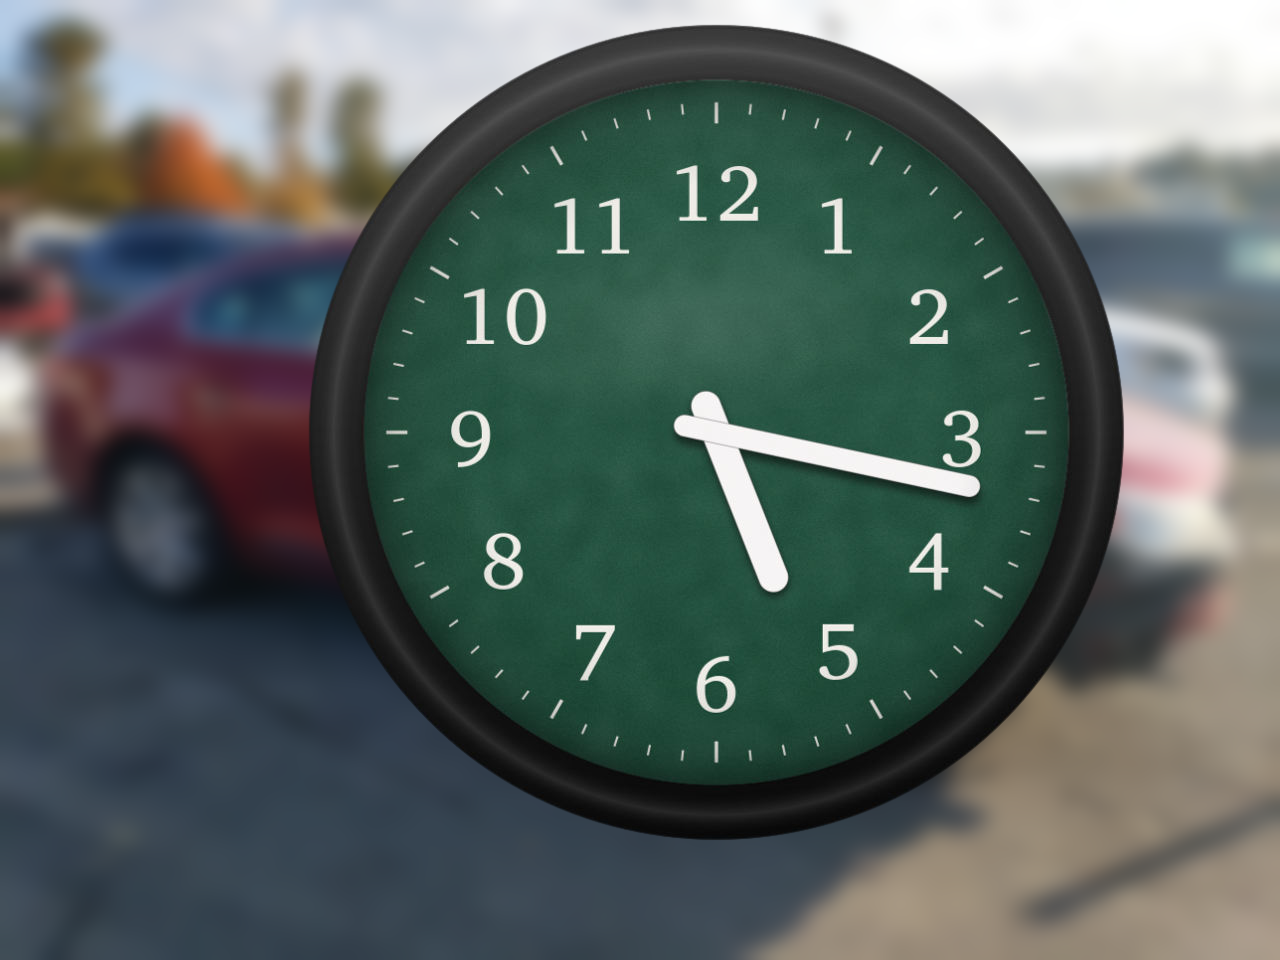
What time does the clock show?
5:17
